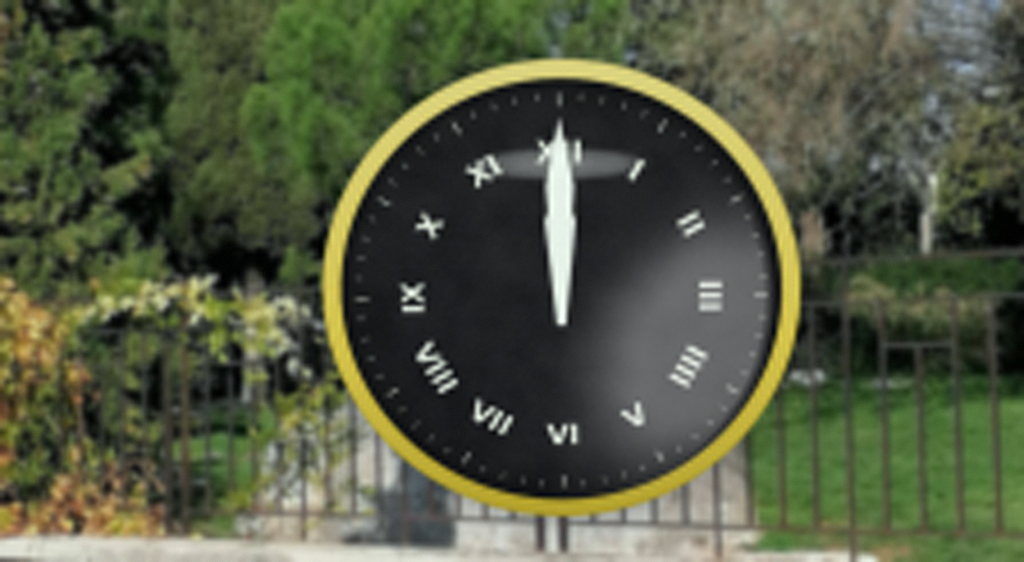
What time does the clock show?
12:00
